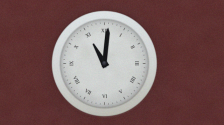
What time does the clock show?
11:01
